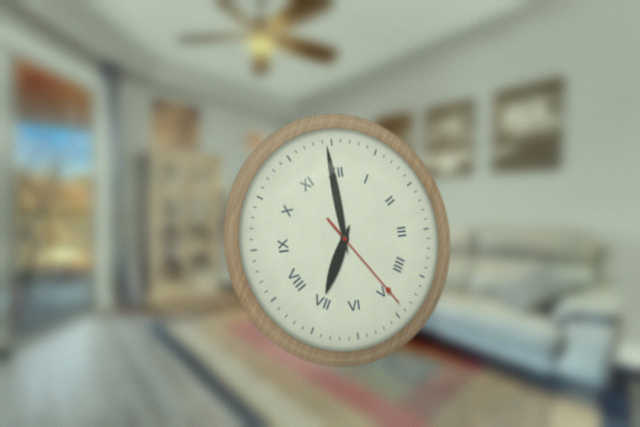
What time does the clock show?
6:59:24
